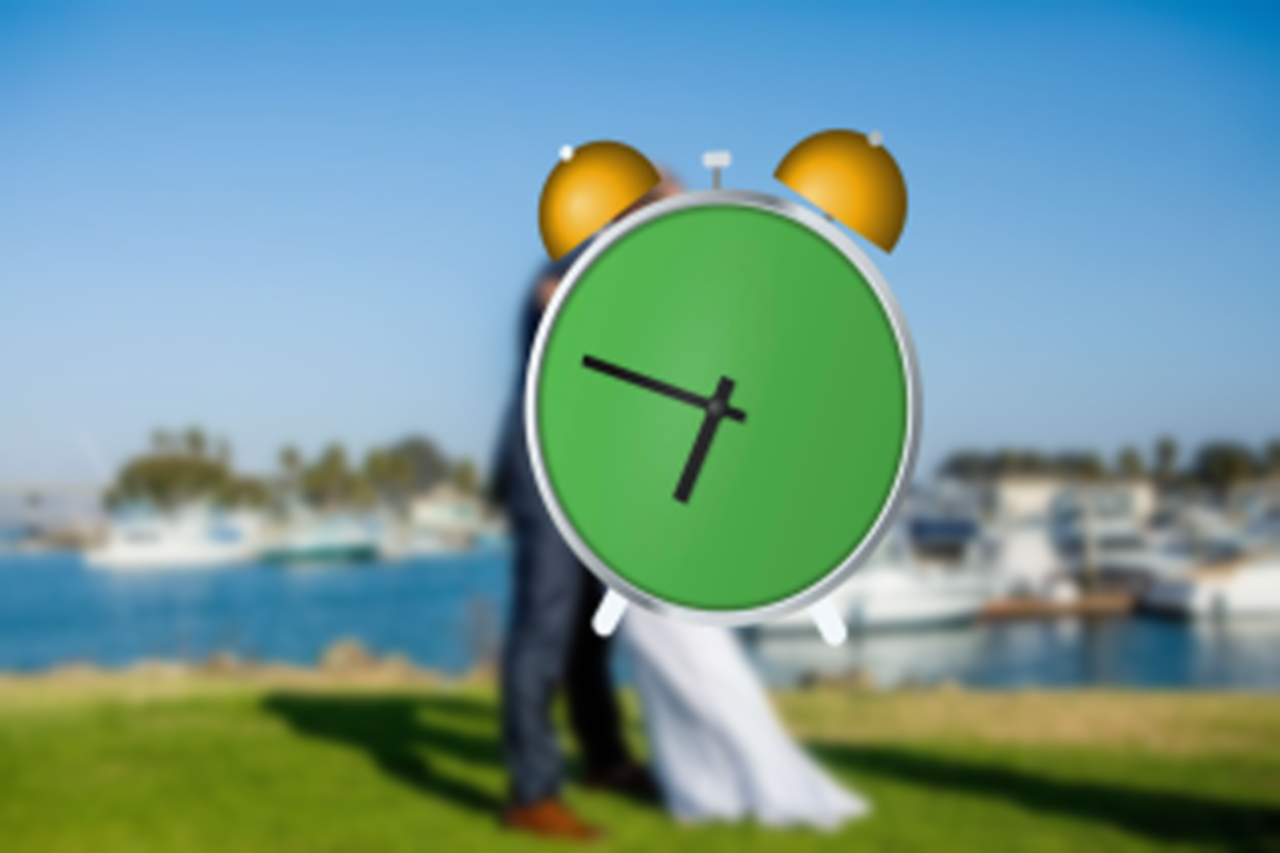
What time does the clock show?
6:48
